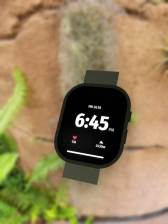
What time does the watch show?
6:45
